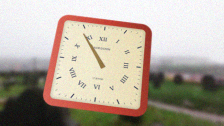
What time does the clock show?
10:54
